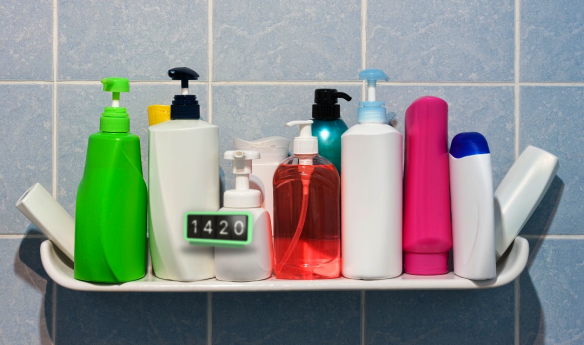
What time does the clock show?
14:20
